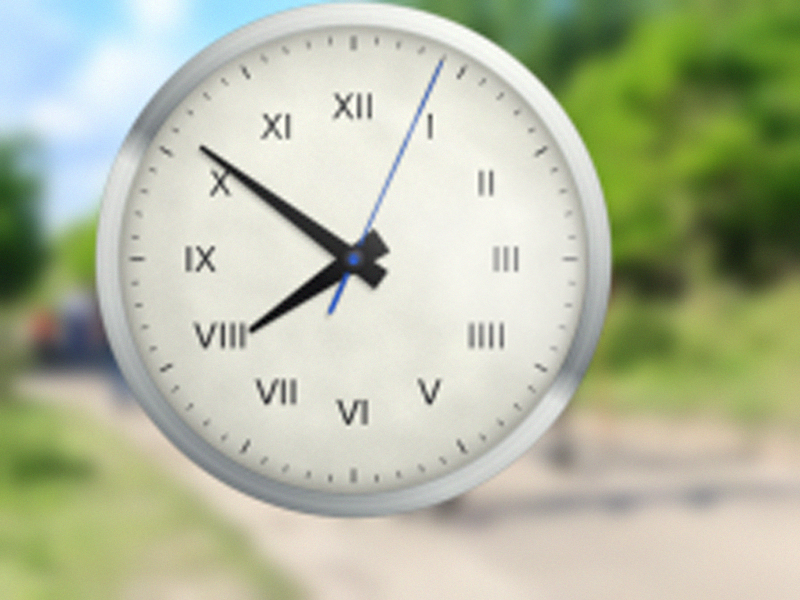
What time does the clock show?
7:51:04
